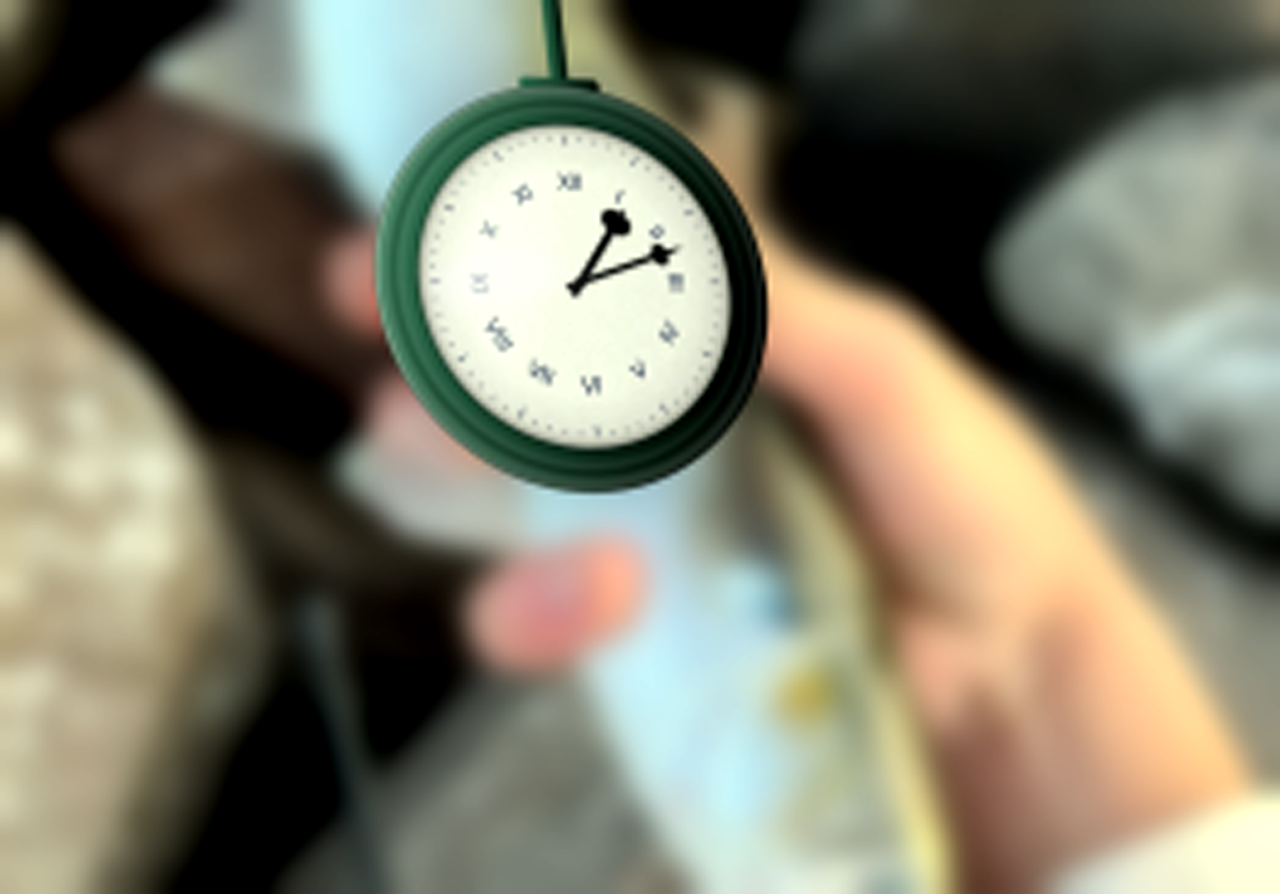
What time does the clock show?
1:12
